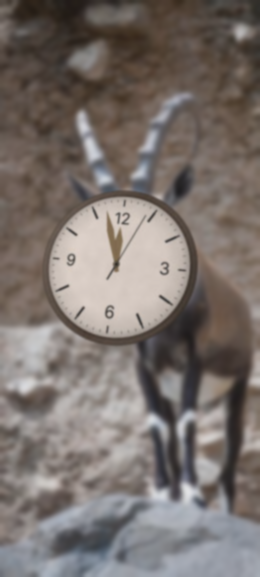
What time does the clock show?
11:57:04
